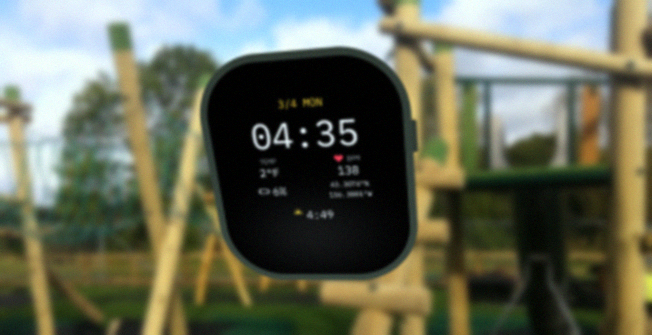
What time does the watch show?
4:35
